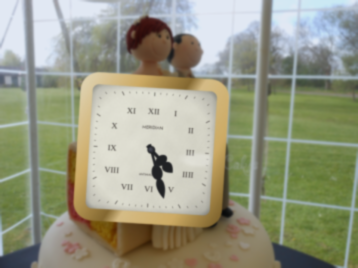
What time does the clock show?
4:27
